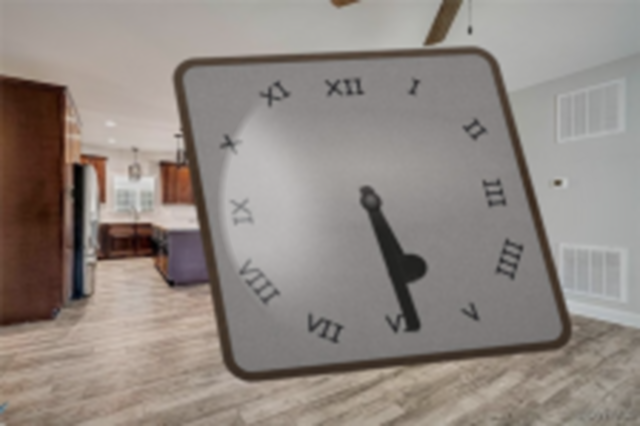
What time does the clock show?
5:29
